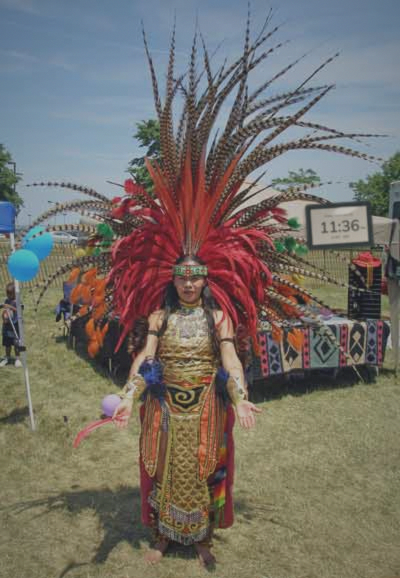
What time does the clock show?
11:36
